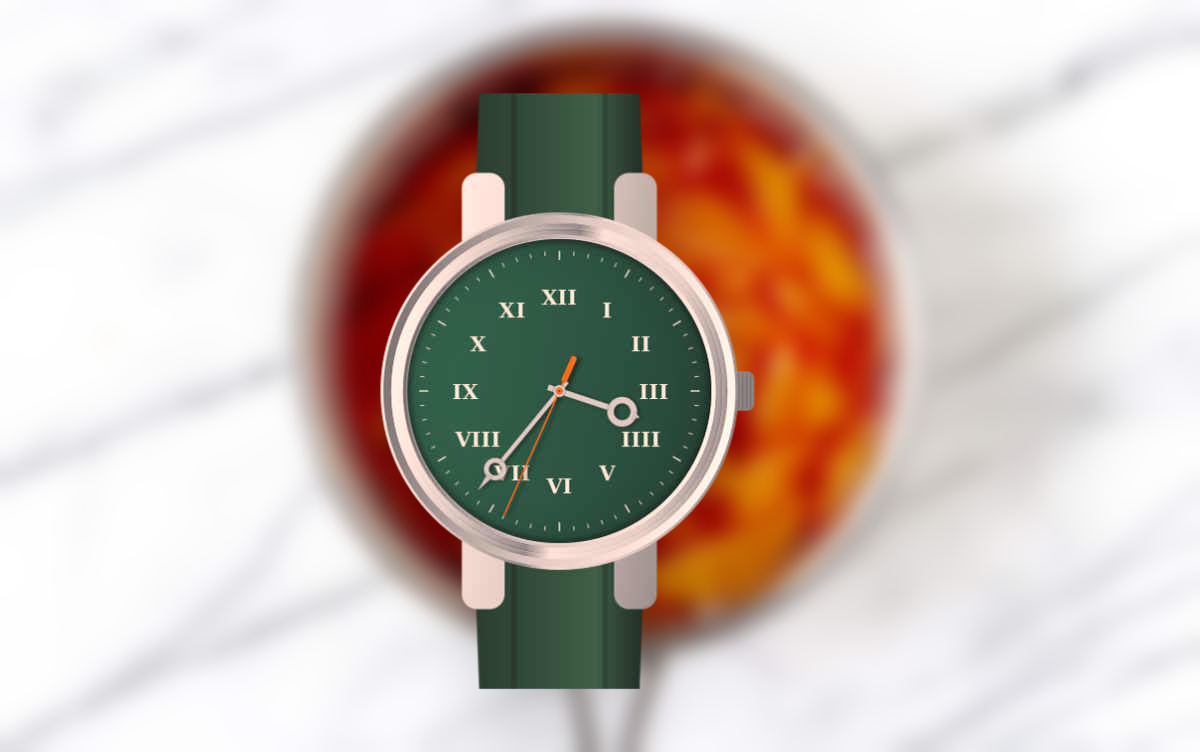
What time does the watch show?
3:36:34
